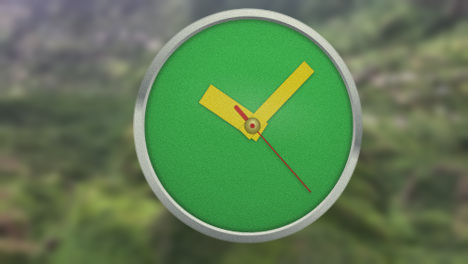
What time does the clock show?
10:07:23
